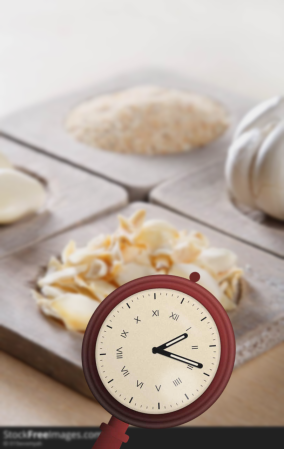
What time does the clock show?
1:14
